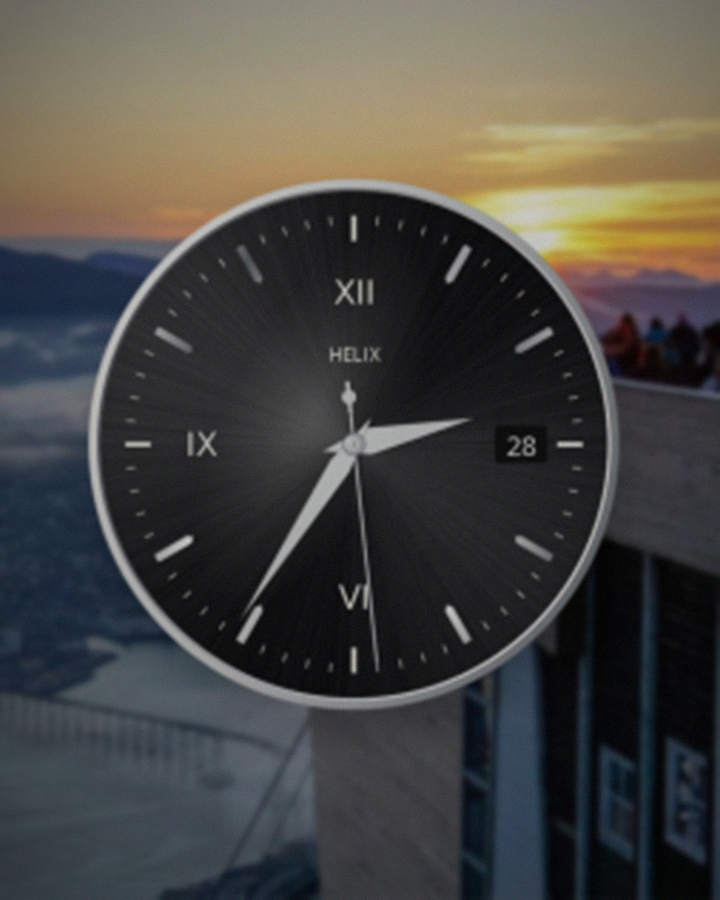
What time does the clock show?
2:35:29
